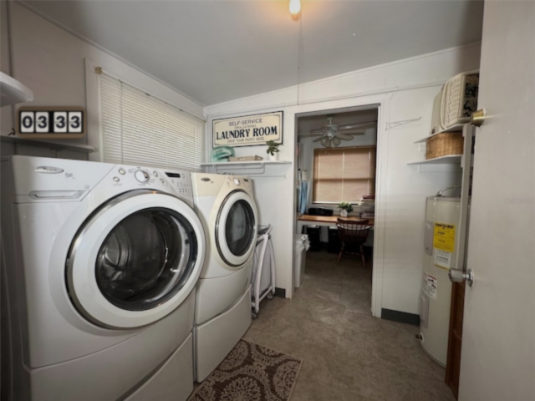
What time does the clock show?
3:33
